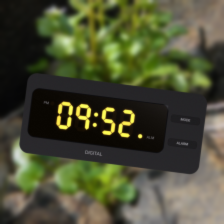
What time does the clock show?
9:52
